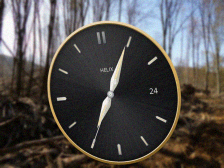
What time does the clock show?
7:04:35
